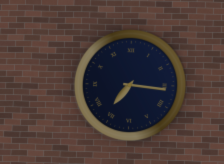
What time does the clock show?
7:16
